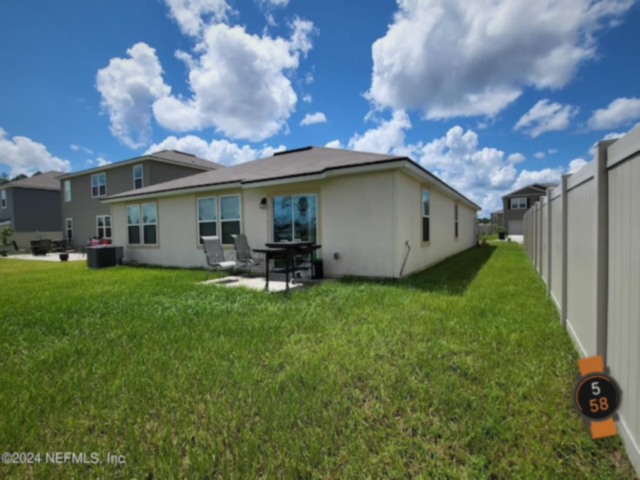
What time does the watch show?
5:58
